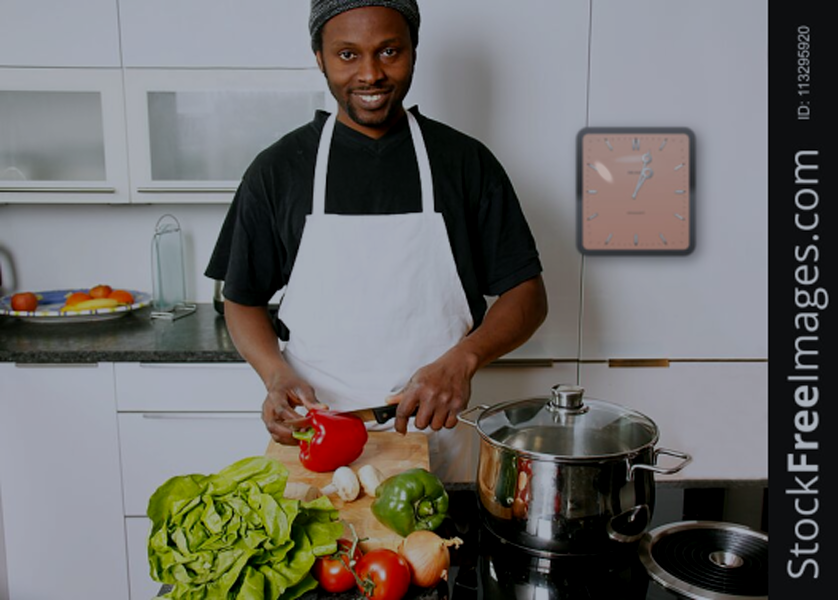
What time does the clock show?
1:03
